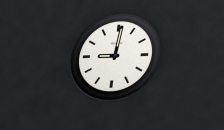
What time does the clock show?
9:01
